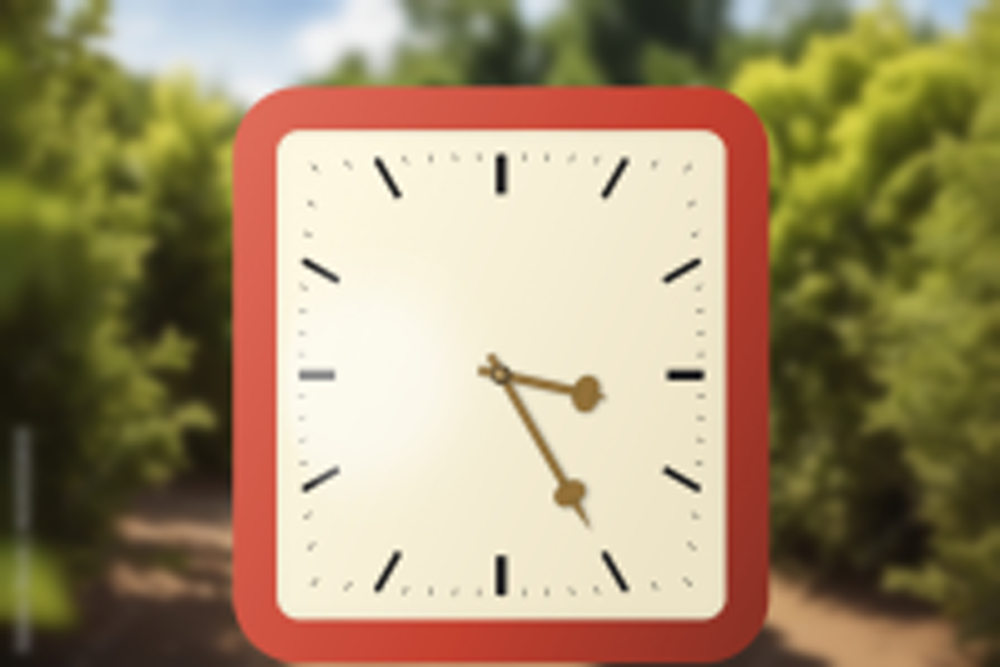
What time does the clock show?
3:25
